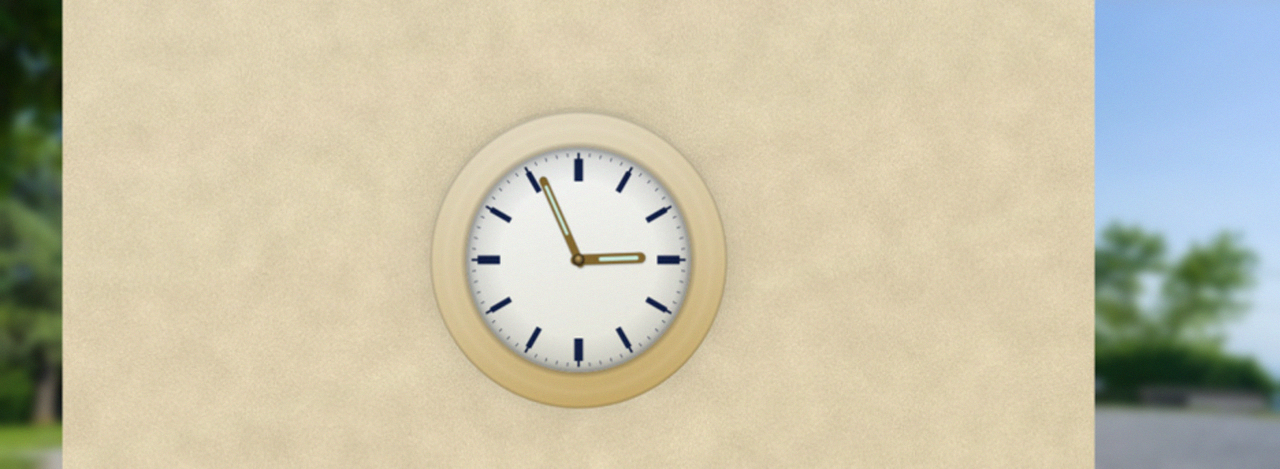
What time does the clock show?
2:56
